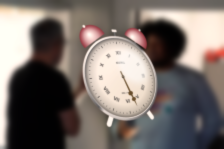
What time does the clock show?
5:27
